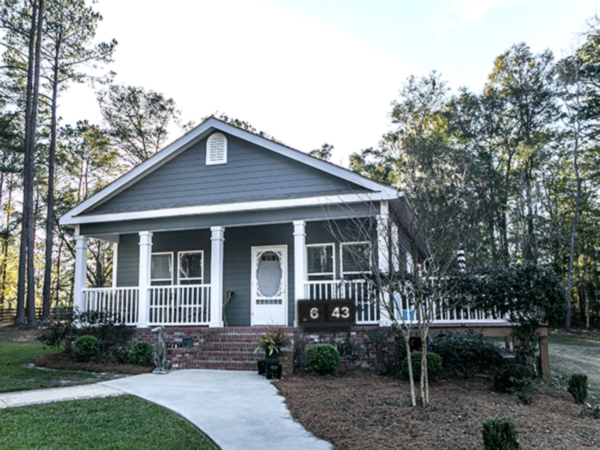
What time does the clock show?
6:43
